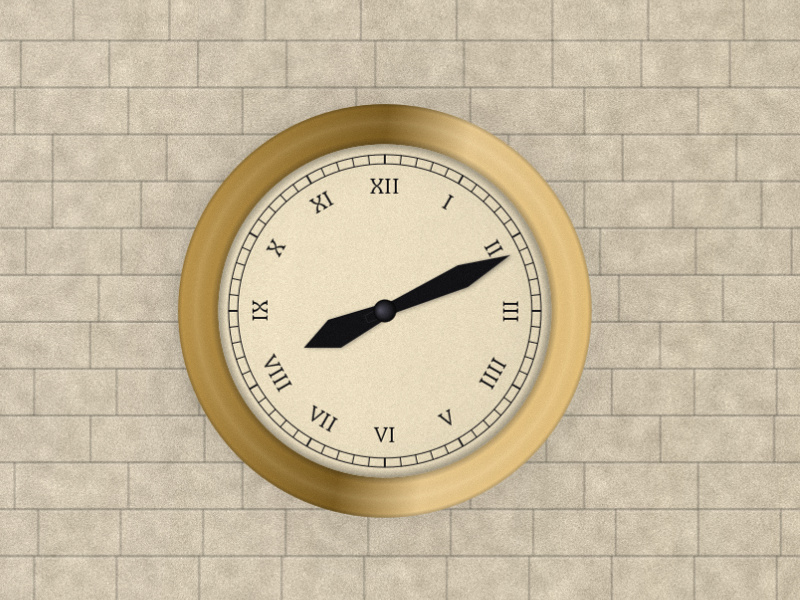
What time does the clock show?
8:11
